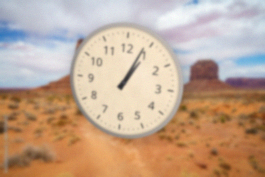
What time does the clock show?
1:04
